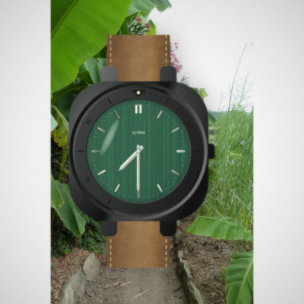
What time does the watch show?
7:30
